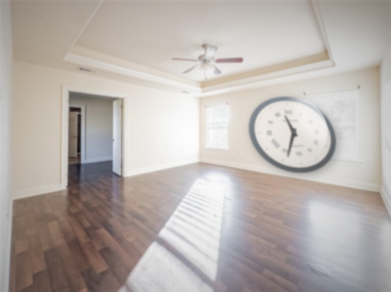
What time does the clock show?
11:34
